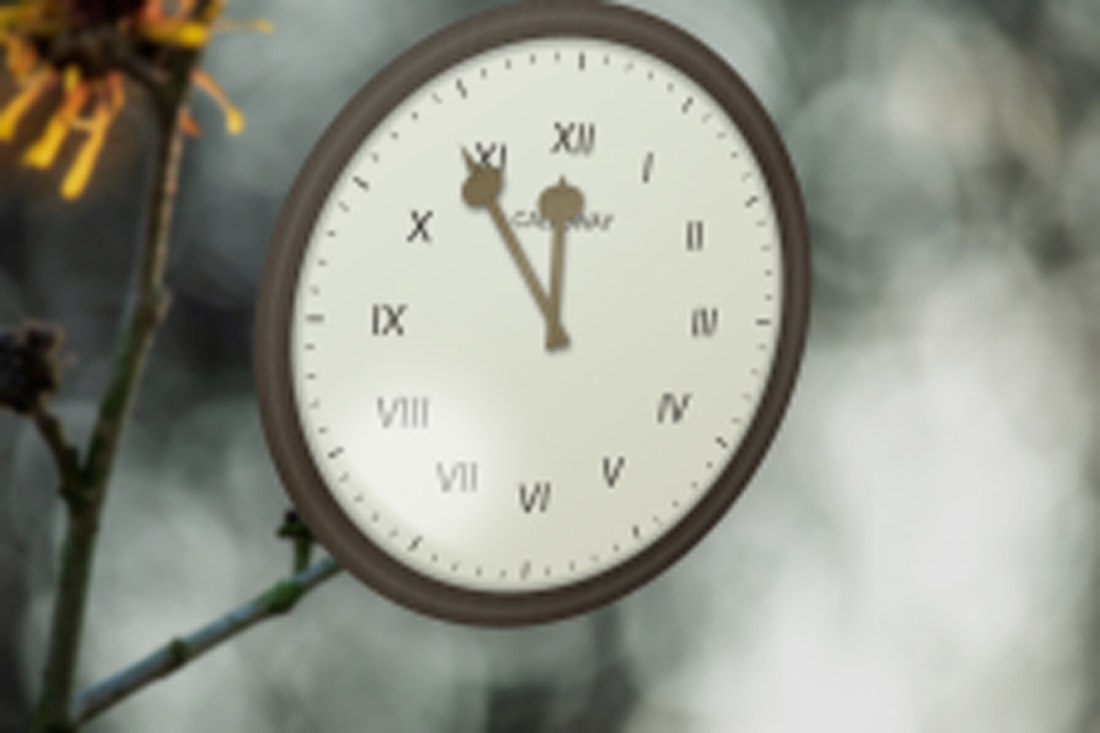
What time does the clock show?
11:54
